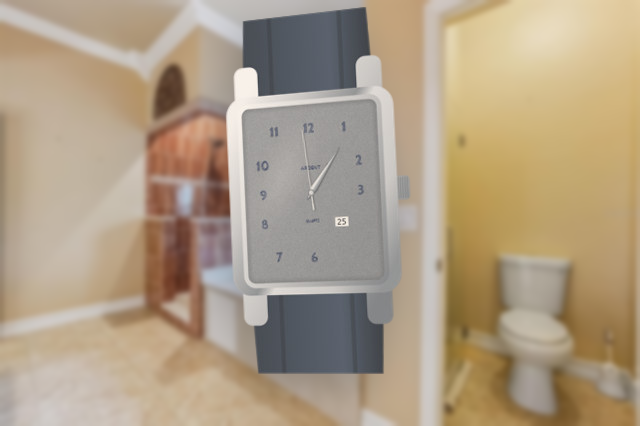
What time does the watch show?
1:05:59
